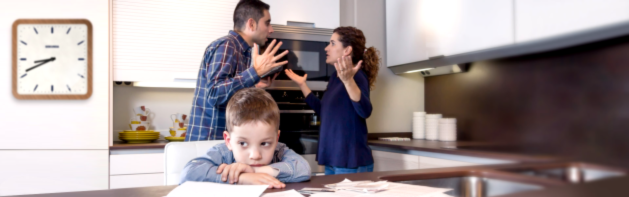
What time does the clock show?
8:41
